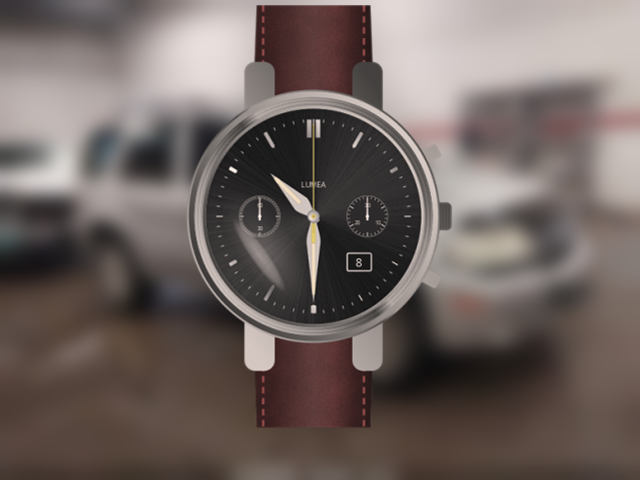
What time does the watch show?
10:30
